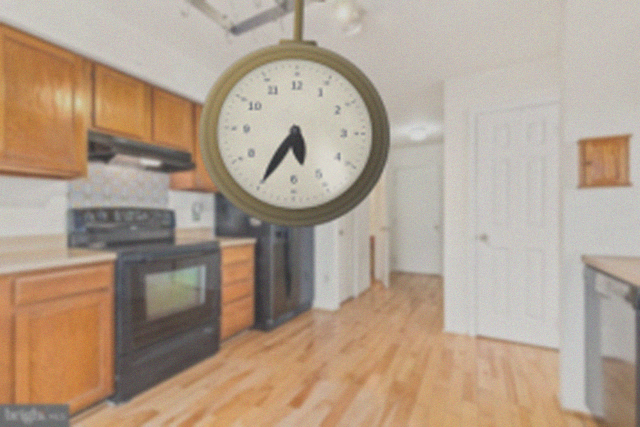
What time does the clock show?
5:35
